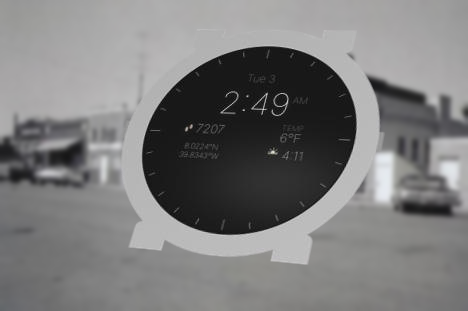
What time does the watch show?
2:49
